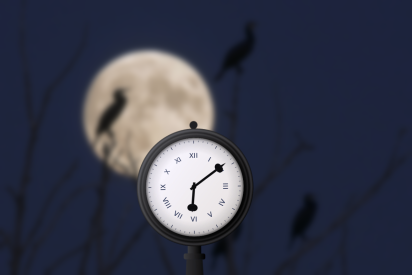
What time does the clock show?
6:09
